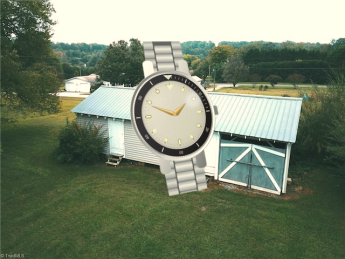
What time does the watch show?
1:49
